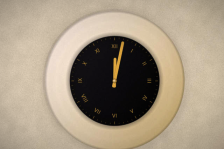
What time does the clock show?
12:02
